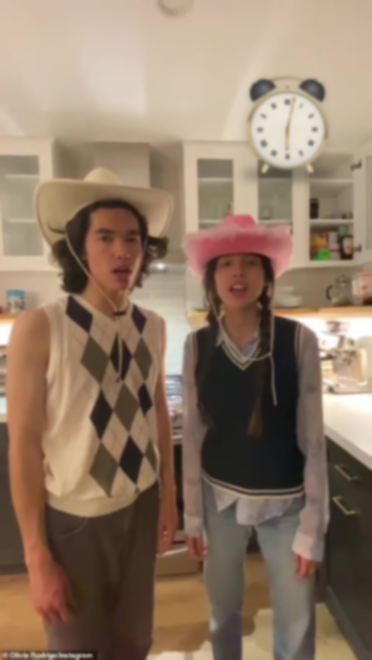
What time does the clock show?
6:02
